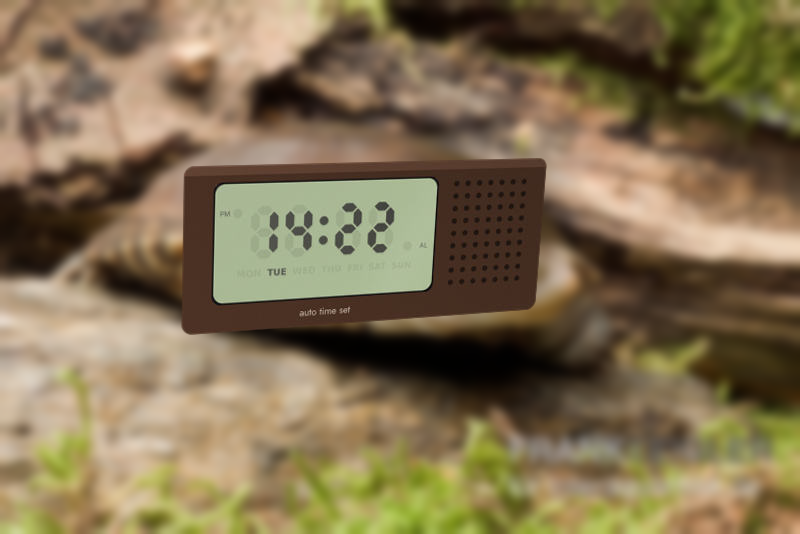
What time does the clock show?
14:22
